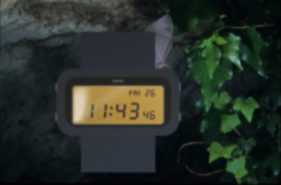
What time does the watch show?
11:43
